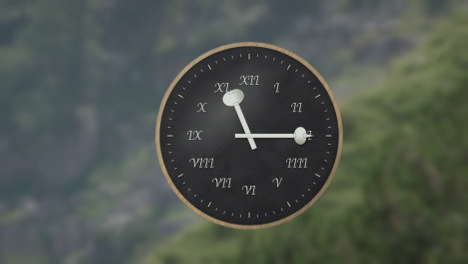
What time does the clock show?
11:15
